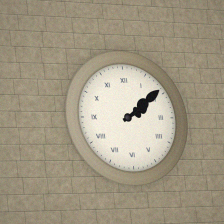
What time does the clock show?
2:09
